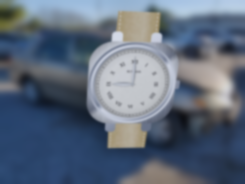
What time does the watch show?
9:00
